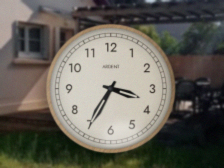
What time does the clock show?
3:35
